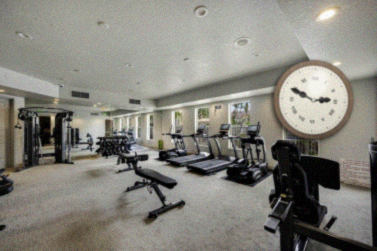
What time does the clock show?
2:49
